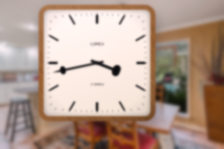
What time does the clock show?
3:43
